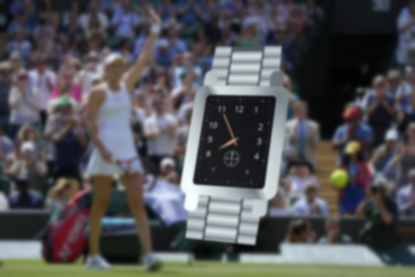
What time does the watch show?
7:55
